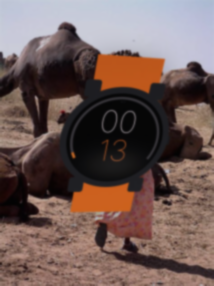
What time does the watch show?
0:13
